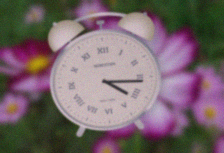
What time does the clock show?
4:16
